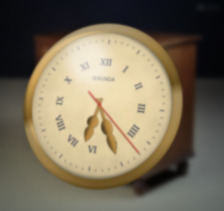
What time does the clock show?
6:25:22
